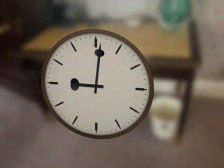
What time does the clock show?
9:01
